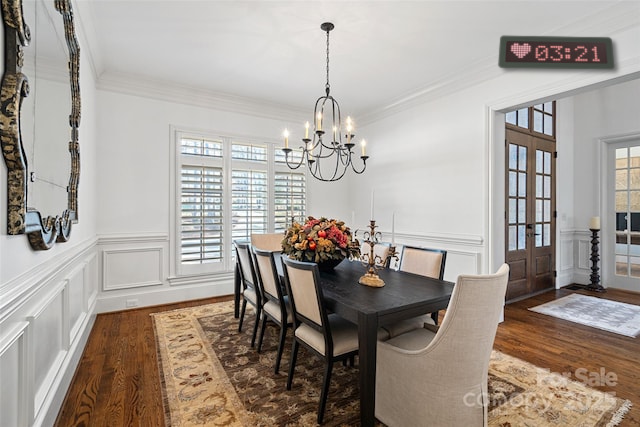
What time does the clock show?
3:21
